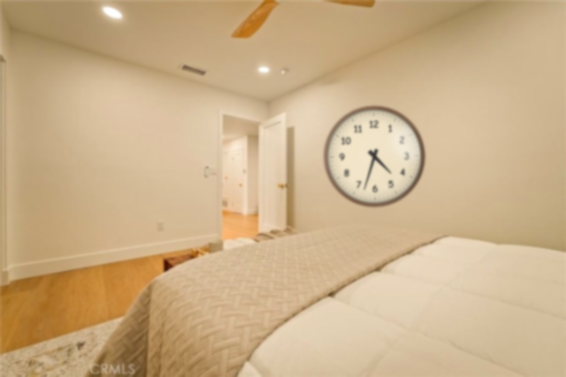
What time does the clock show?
4:33
